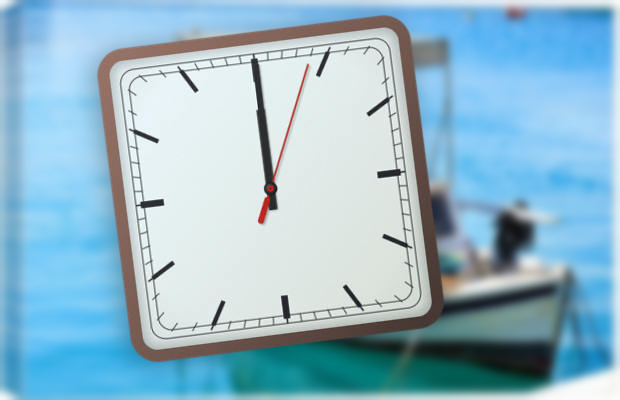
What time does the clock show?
12:00:04
